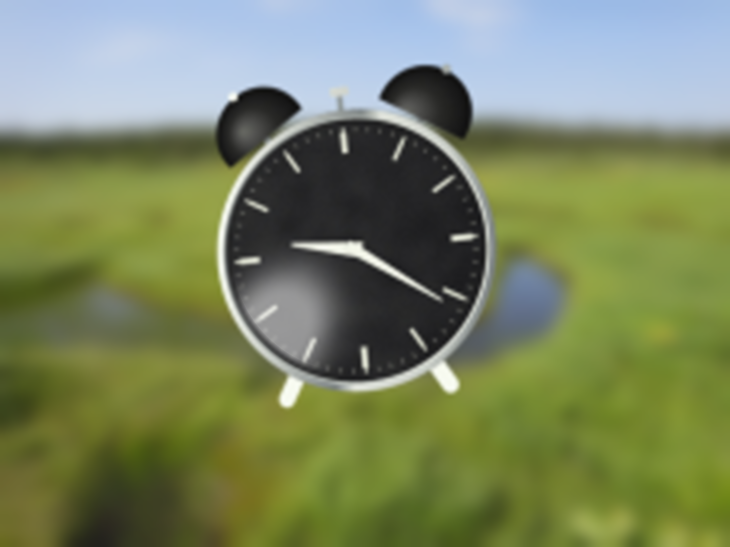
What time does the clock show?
9:21
